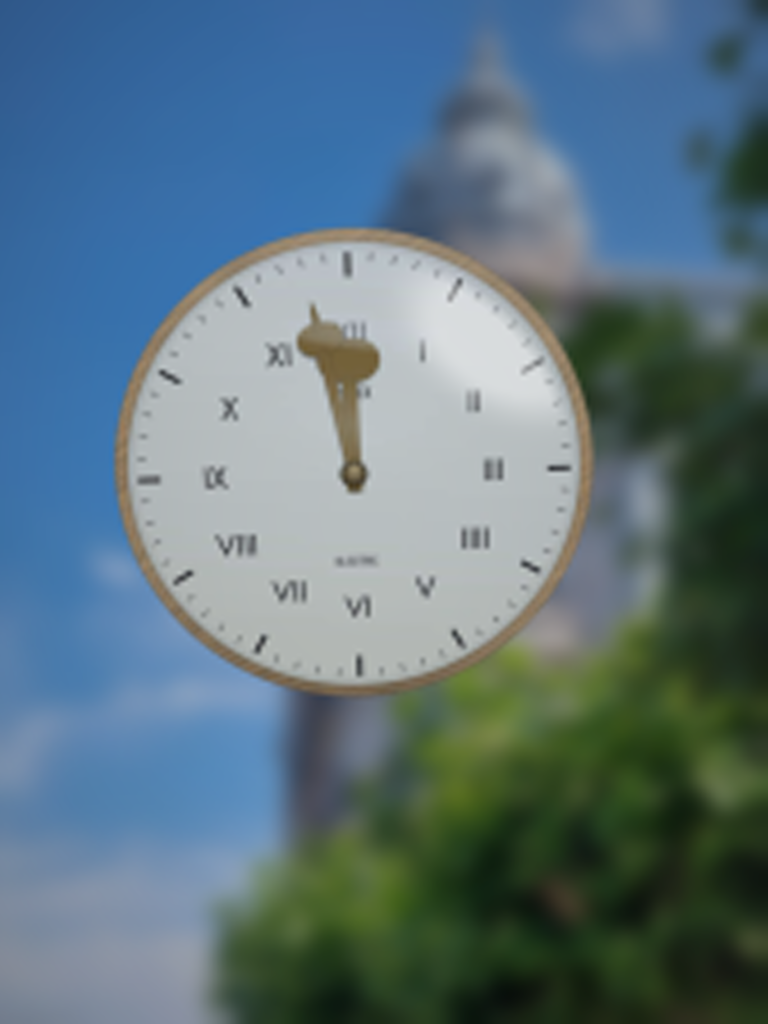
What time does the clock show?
11:58
